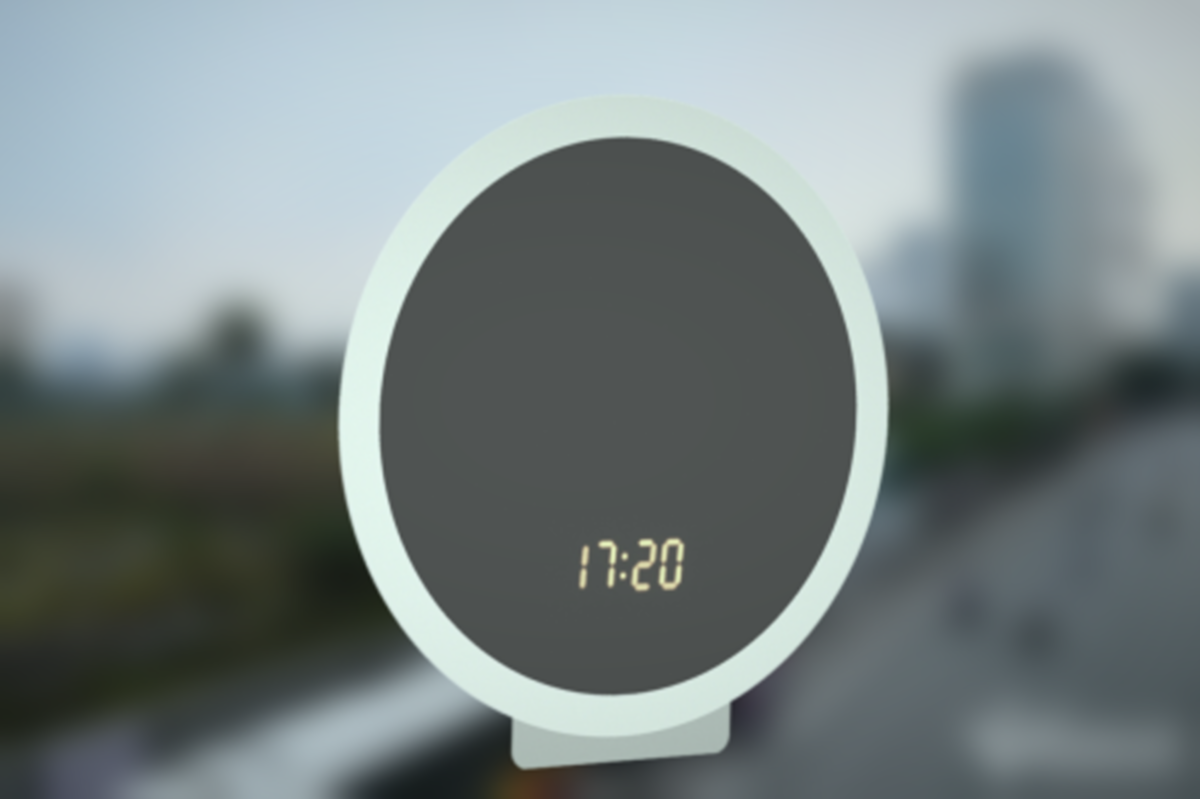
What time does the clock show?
17:20
